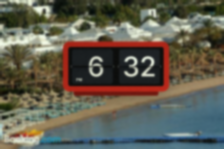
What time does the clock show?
6:32
